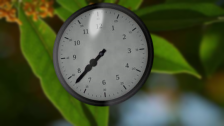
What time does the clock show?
7:38
